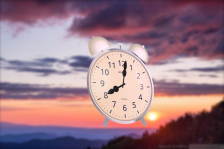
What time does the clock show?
8:02
